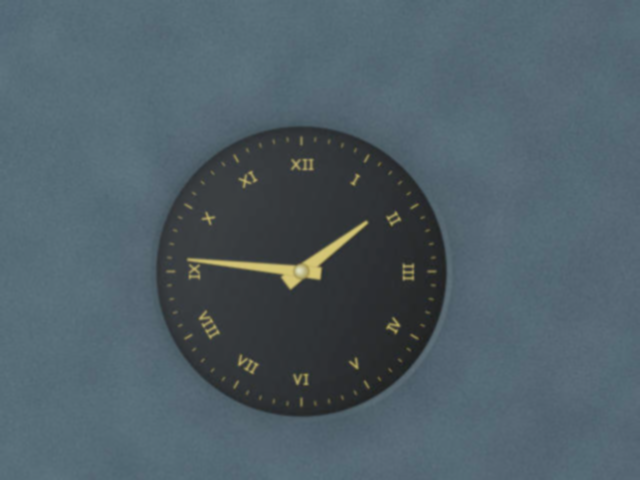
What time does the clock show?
1:46
